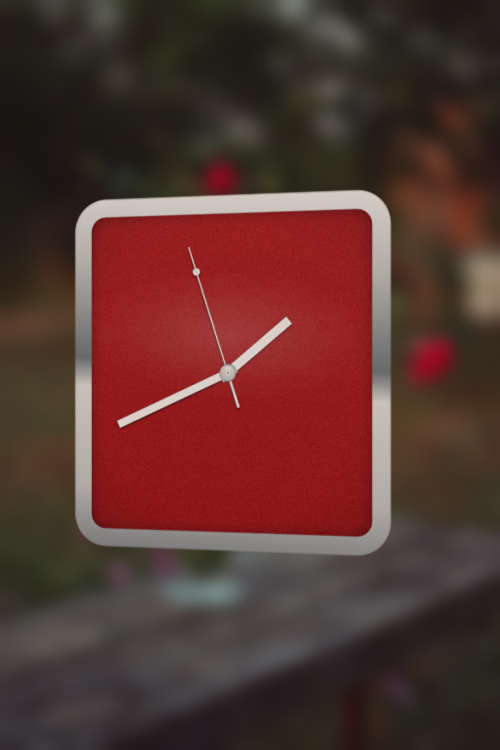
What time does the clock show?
1:40:57
